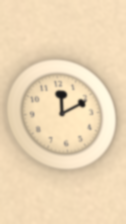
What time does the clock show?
12:11
